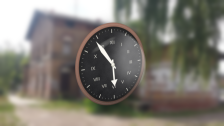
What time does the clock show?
5:54
